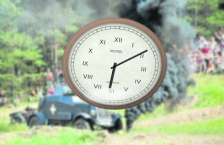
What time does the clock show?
6:09
